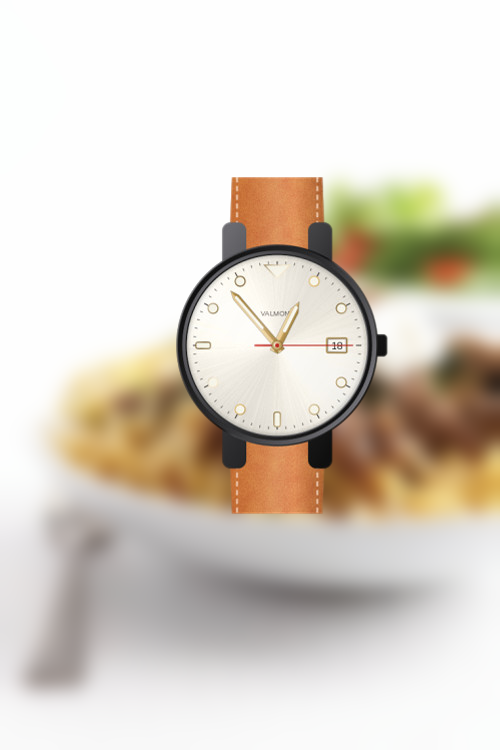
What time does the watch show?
12:53:15
